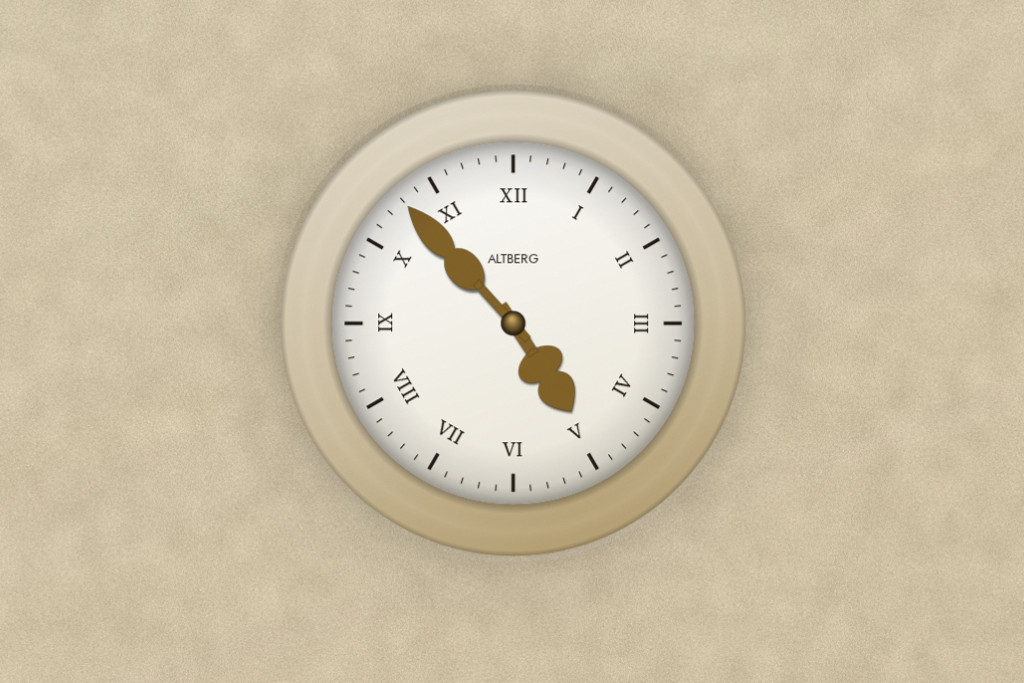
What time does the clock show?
4:53
